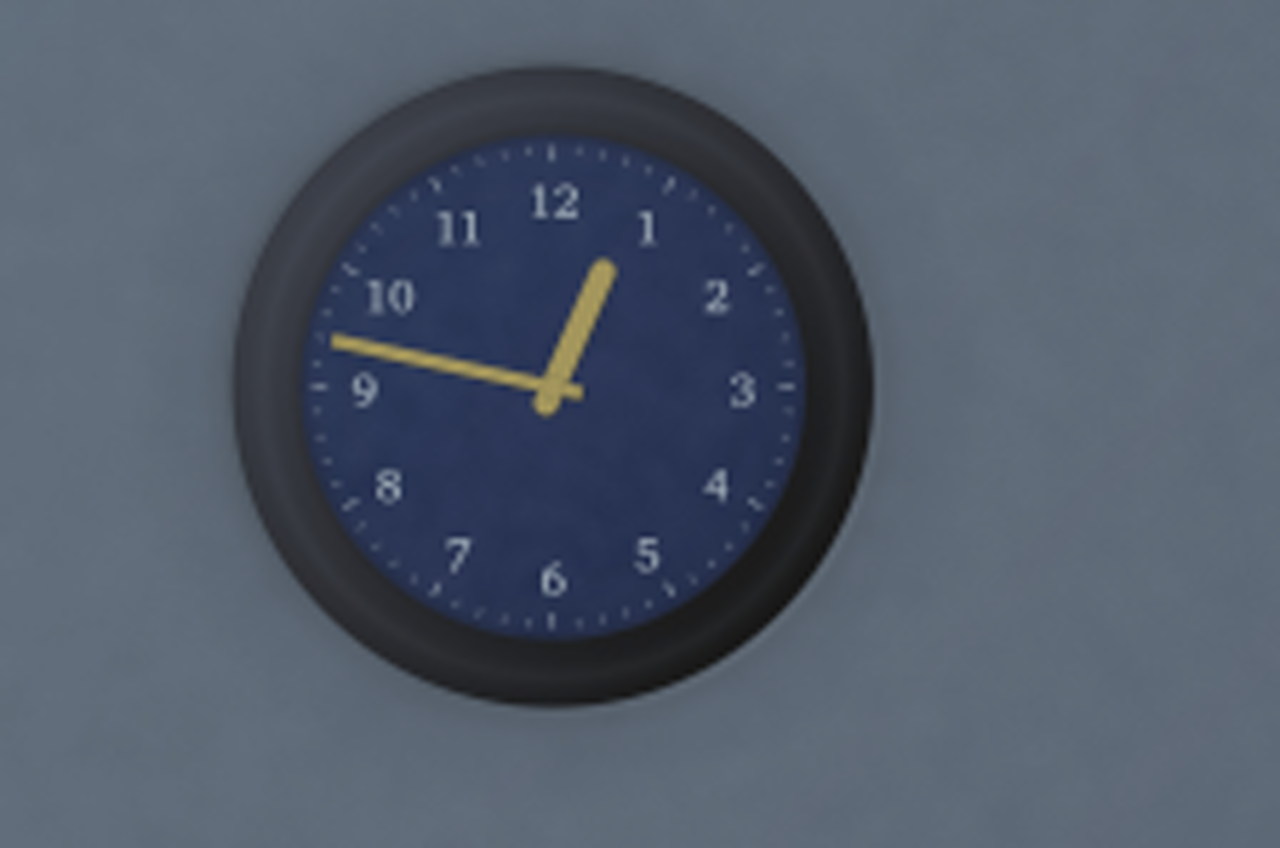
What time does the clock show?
12:47
